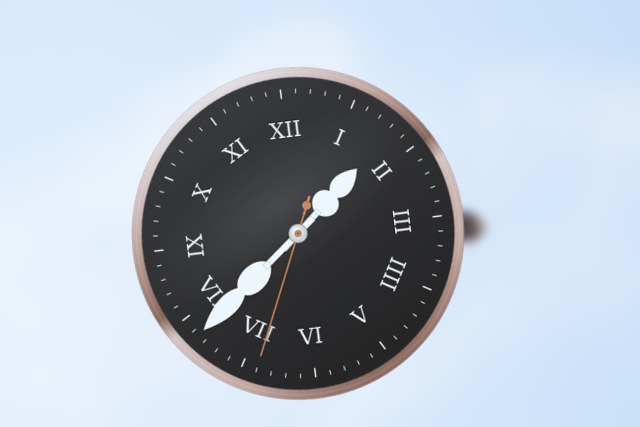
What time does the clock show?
1:38:34
